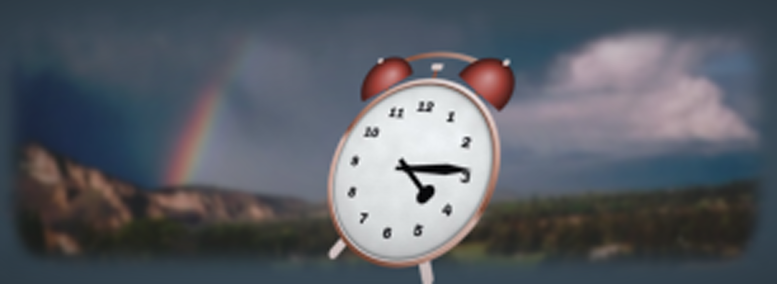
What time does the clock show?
4:14
